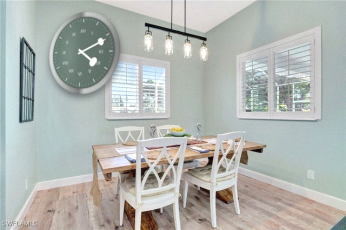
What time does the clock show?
4:11
